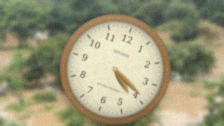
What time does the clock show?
4:19
